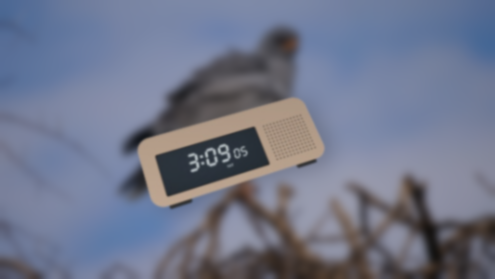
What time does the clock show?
3:09
